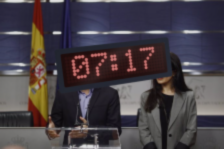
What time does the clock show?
7:17
